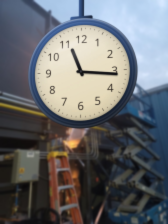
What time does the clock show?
11:16
